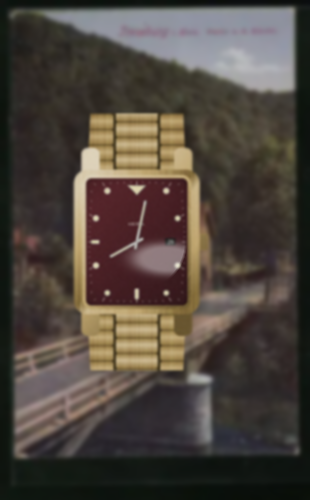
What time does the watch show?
8:02
